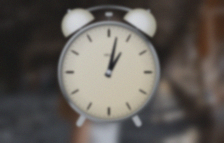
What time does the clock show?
1:02
